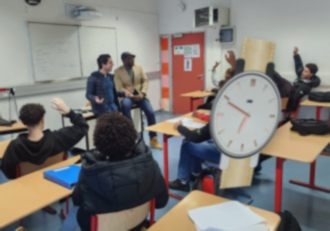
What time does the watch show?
6:49
